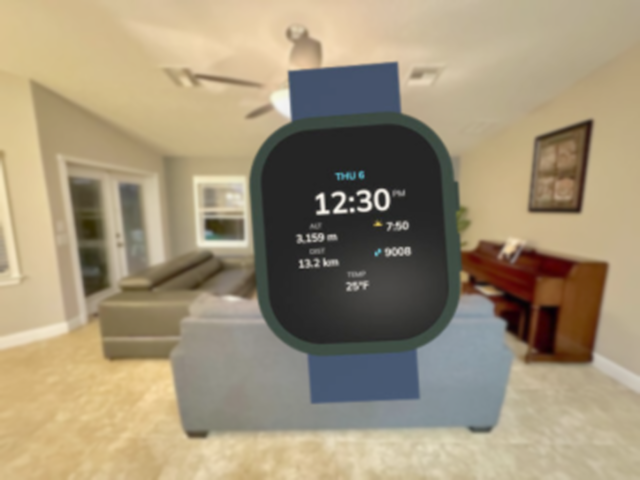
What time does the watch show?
12:30
